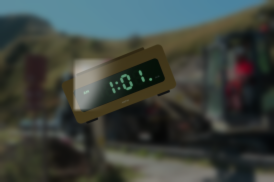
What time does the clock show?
1:01
